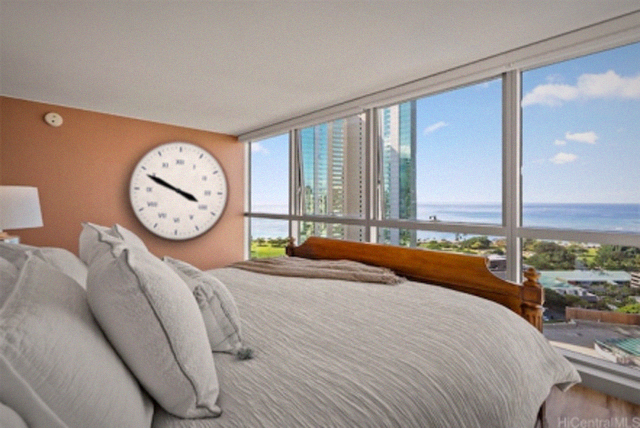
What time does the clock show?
3:49
